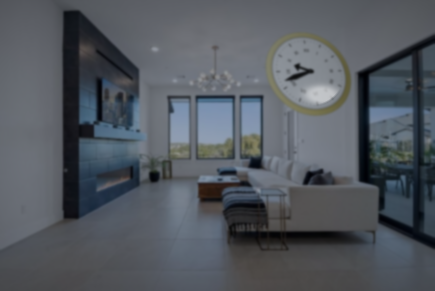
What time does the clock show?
9:42
